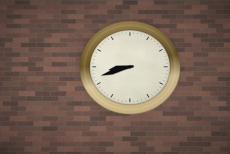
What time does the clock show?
8:42
